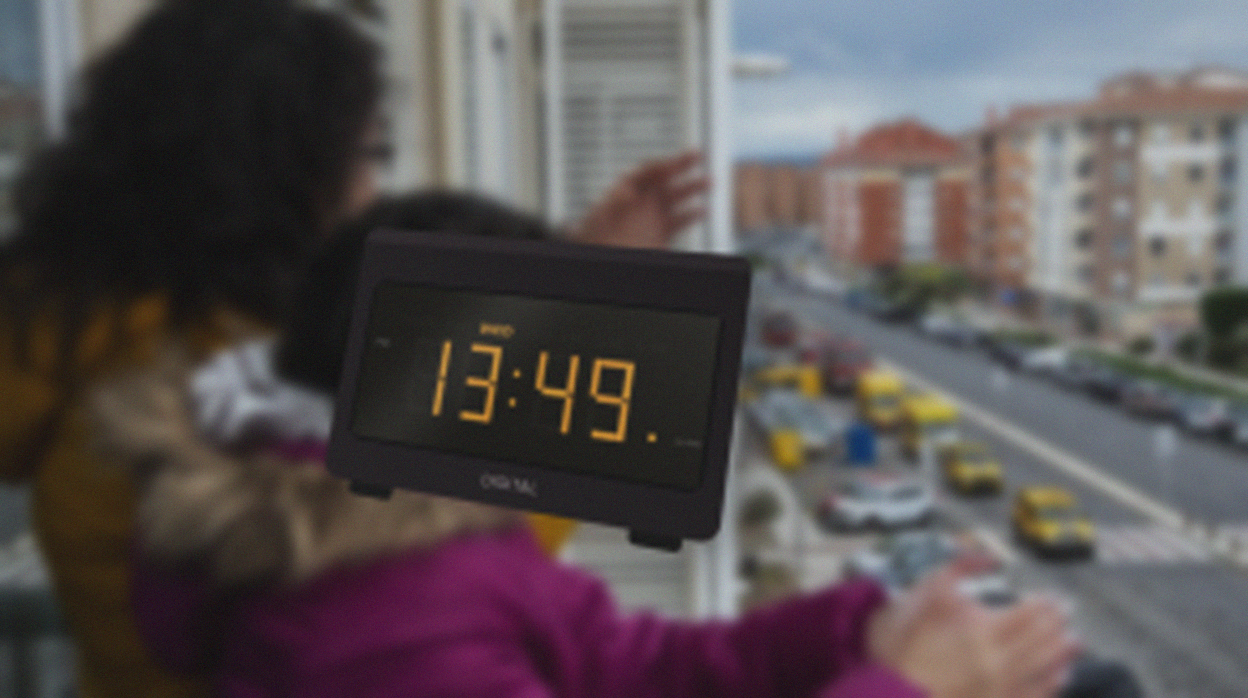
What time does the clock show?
13:49
